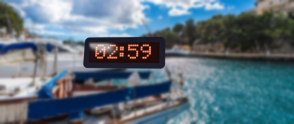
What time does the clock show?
2:59
